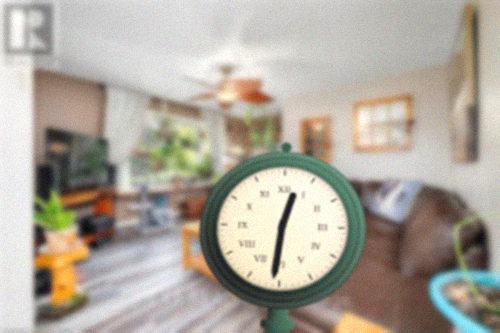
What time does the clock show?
12:31
